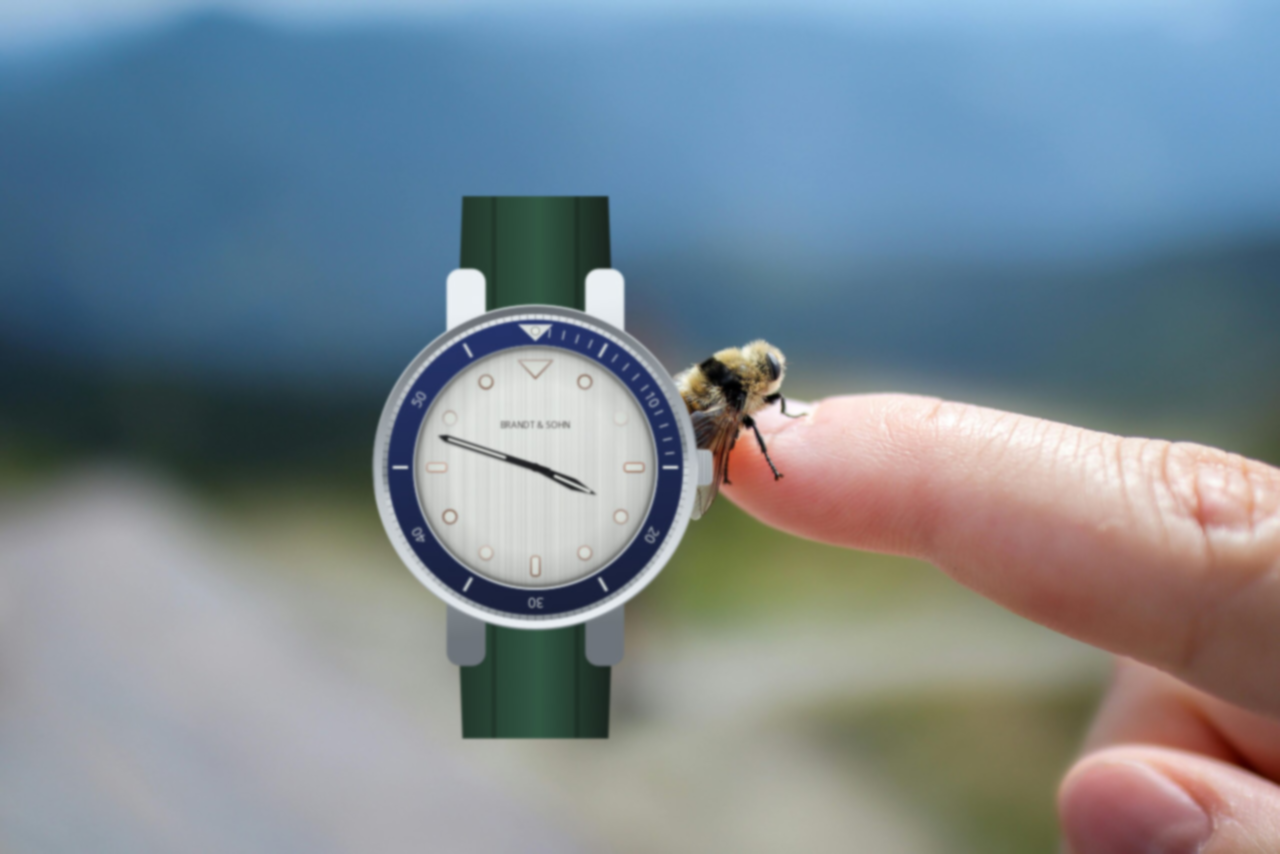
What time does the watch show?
3:48
